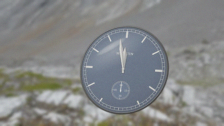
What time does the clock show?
11:58
